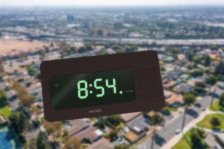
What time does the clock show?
8:54
